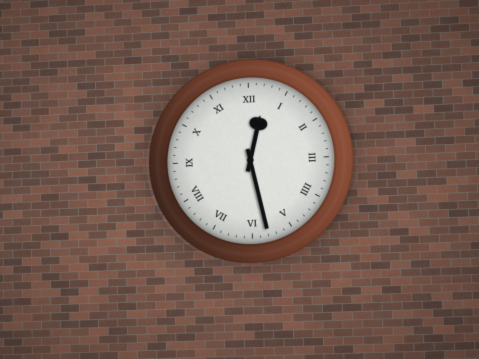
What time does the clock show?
12:28
